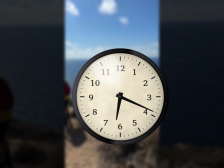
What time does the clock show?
6:19
